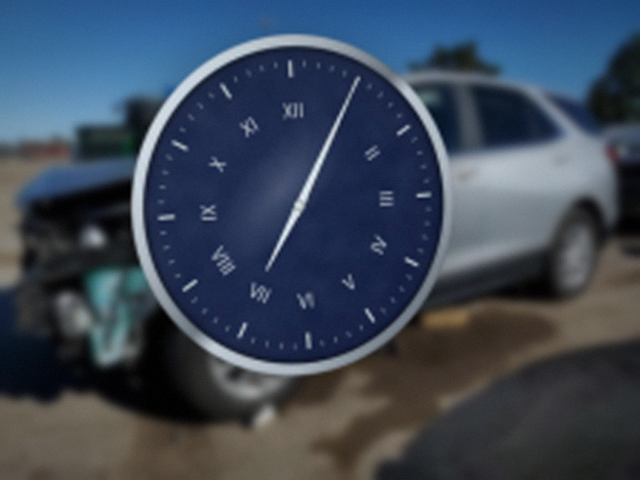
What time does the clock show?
7:05
